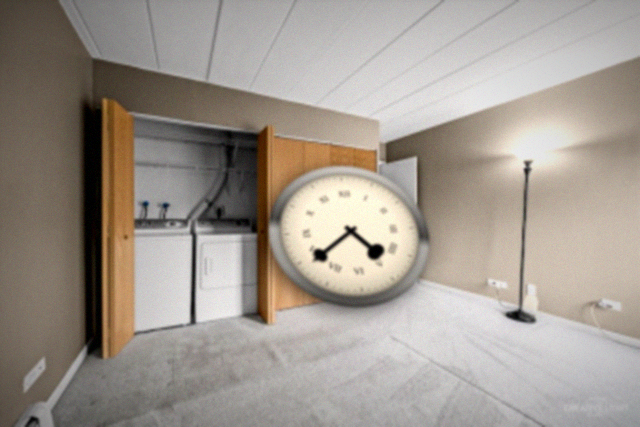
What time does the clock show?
4:39
